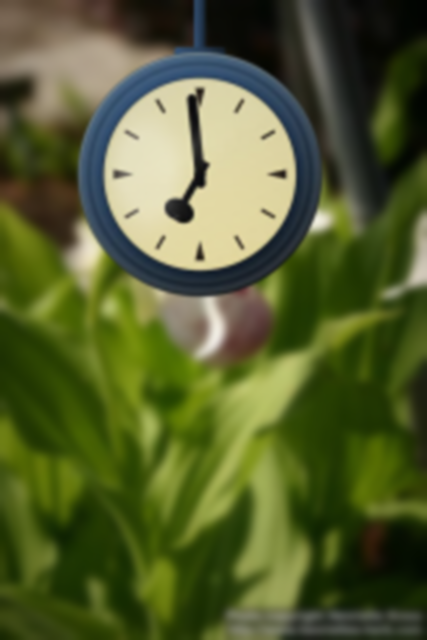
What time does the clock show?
6:59
